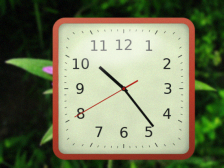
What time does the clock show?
10:23:40
